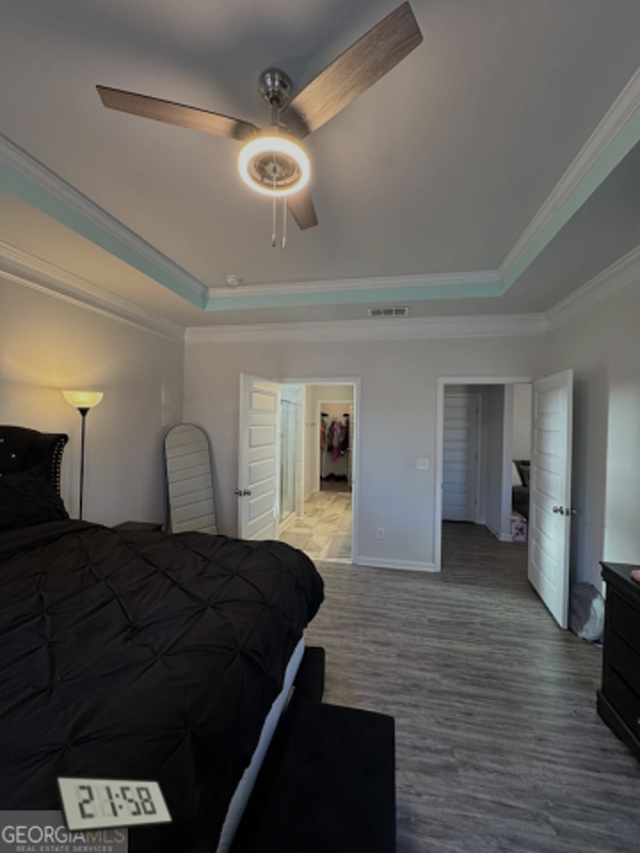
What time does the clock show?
21:58
